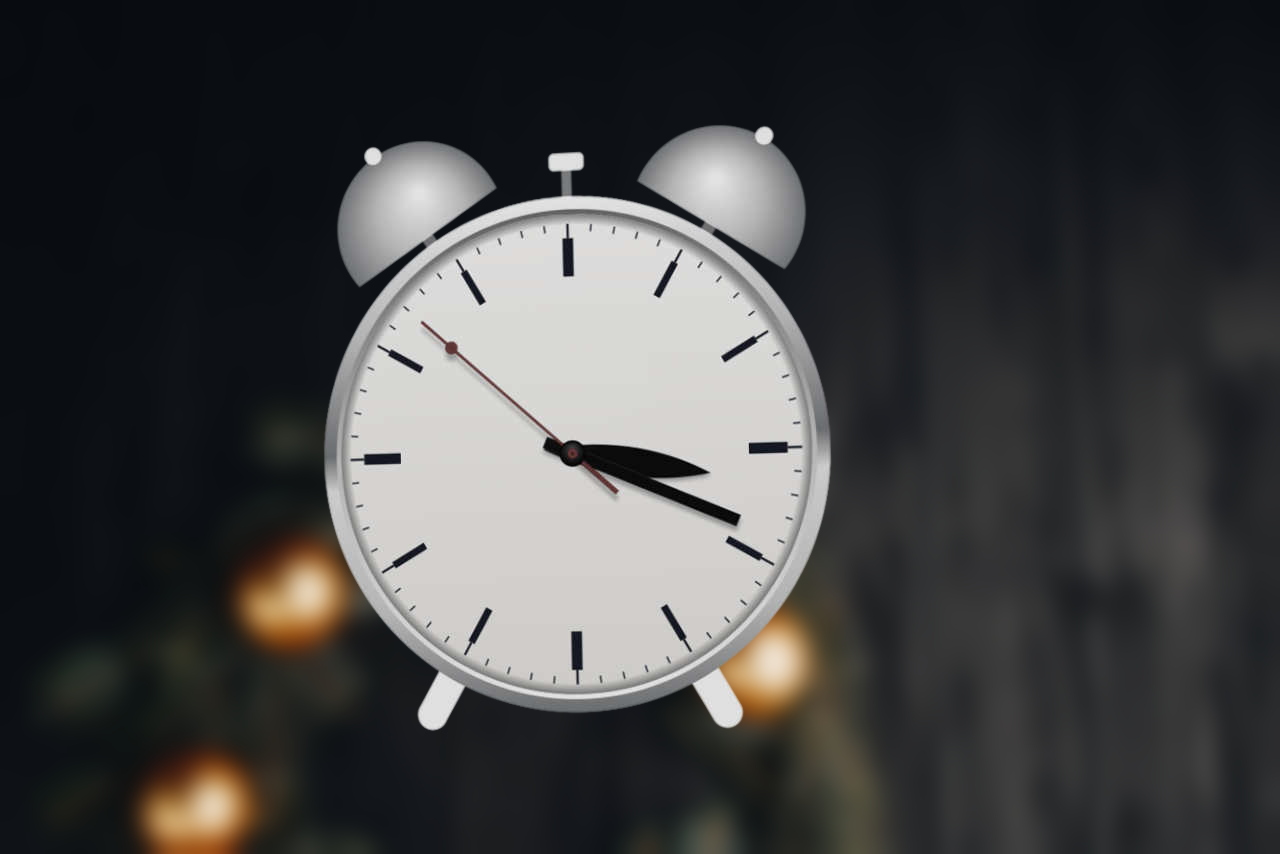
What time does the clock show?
3:18:52
